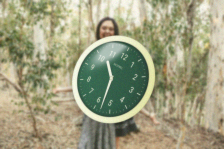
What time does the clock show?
10:28
